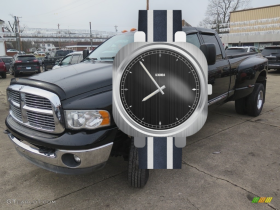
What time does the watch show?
7:54
